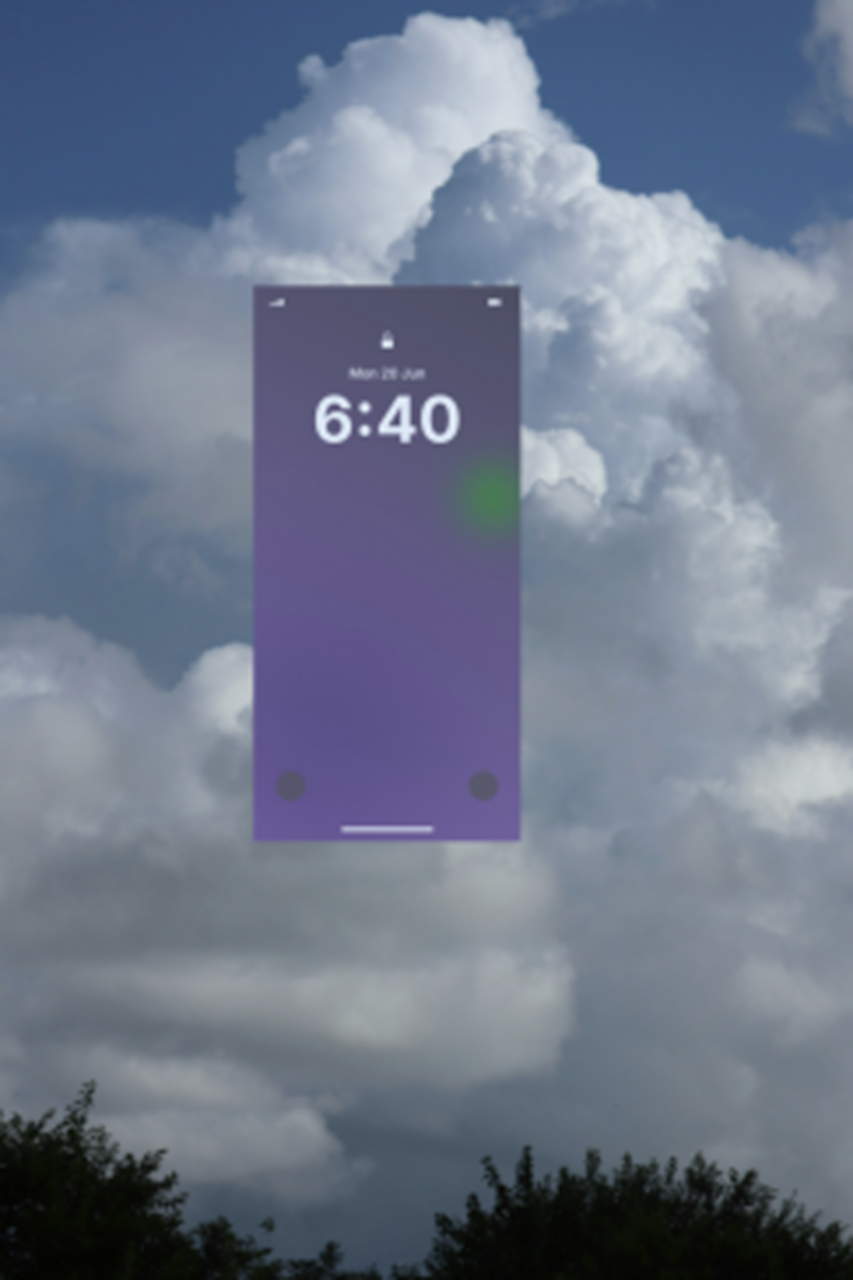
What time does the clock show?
6:40
